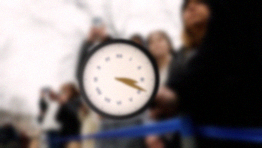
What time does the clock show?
3:19
